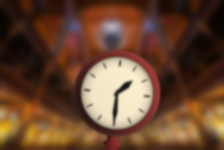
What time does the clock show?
1:30
